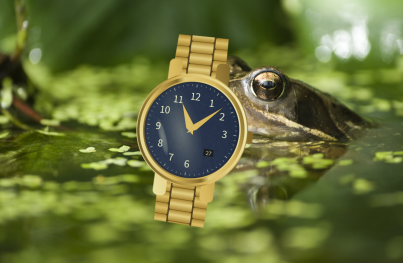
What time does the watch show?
11:08
